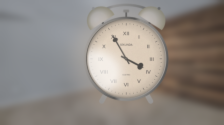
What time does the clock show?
3:55
